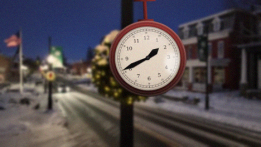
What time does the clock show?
1:41
